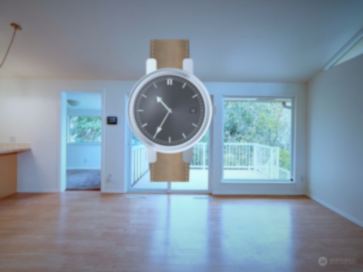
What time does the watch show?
10:35
